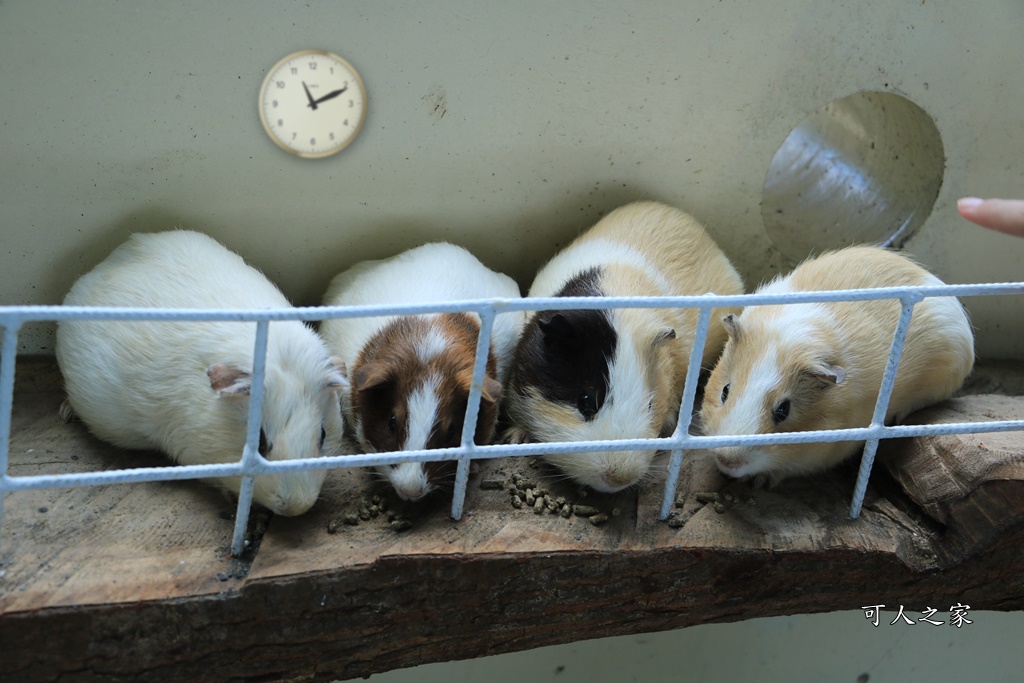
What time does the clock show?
11:11
